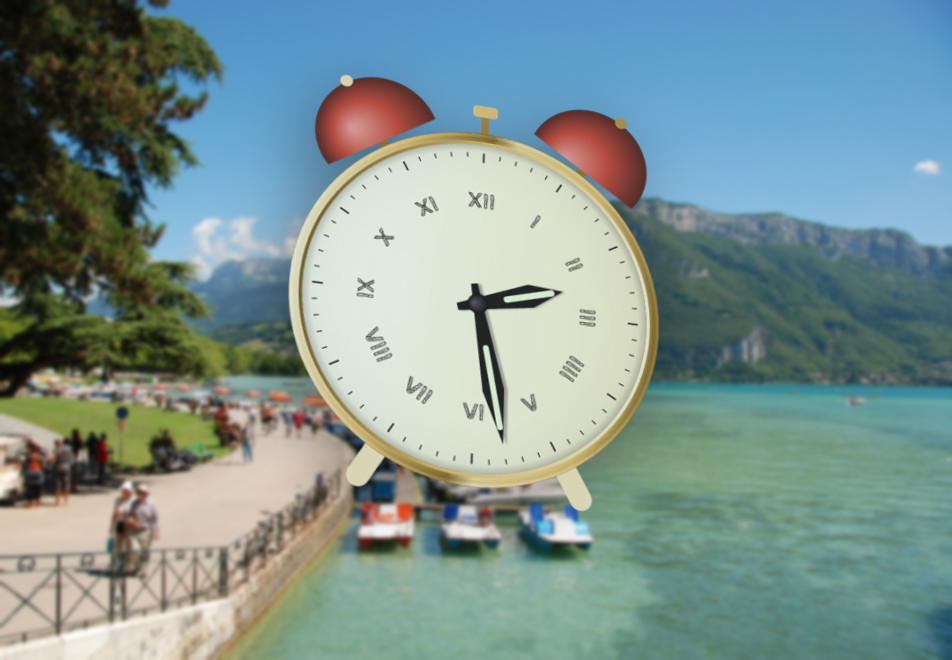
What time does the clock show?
2:28
